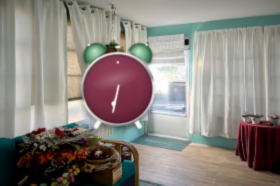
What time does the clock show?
6:32
